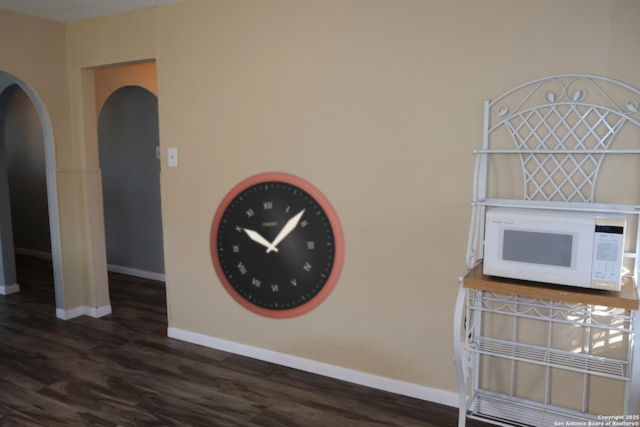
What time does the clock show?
10:08
